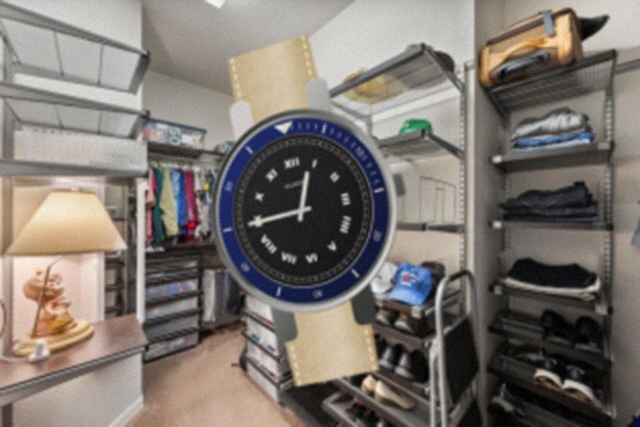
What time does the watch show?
12:45
